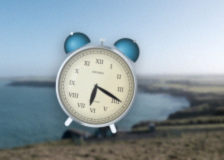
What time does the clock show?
6:19
